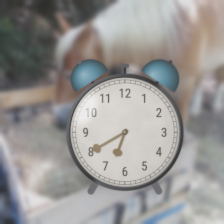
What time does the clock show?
6:40
